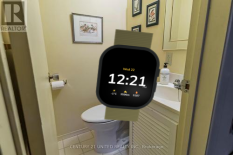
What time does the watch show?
12:21
